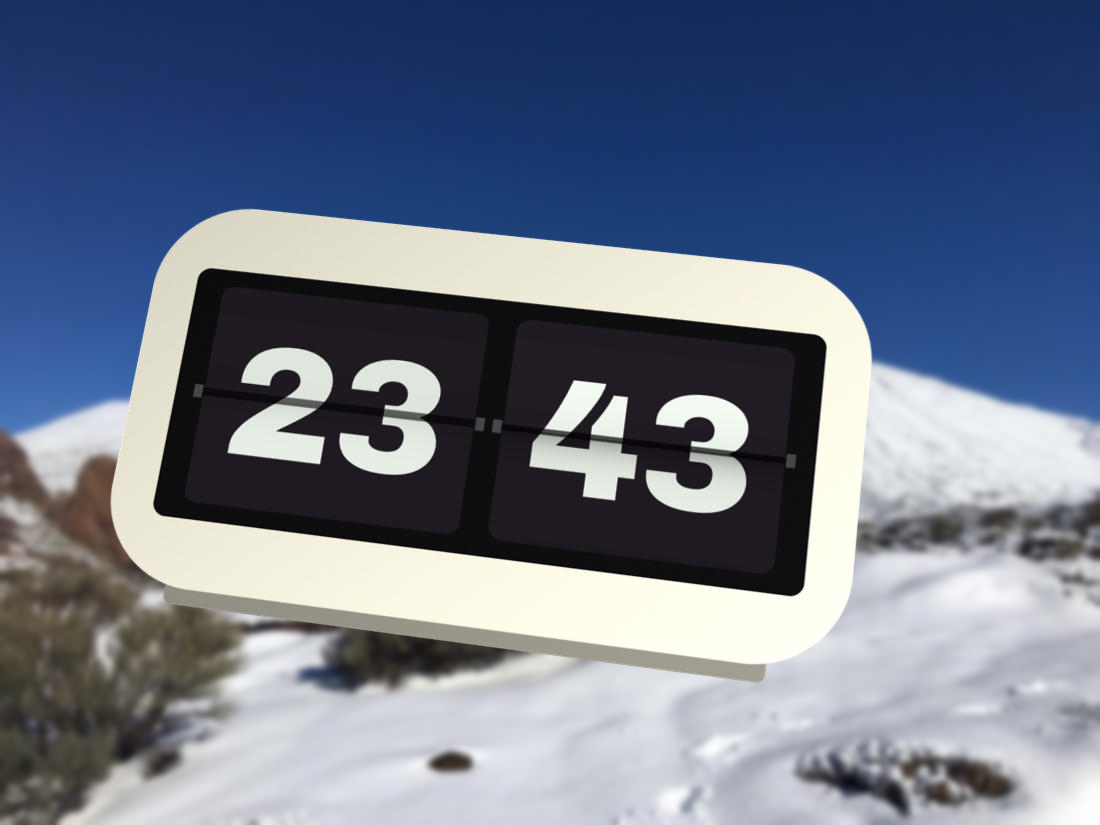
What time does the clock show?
23:43
